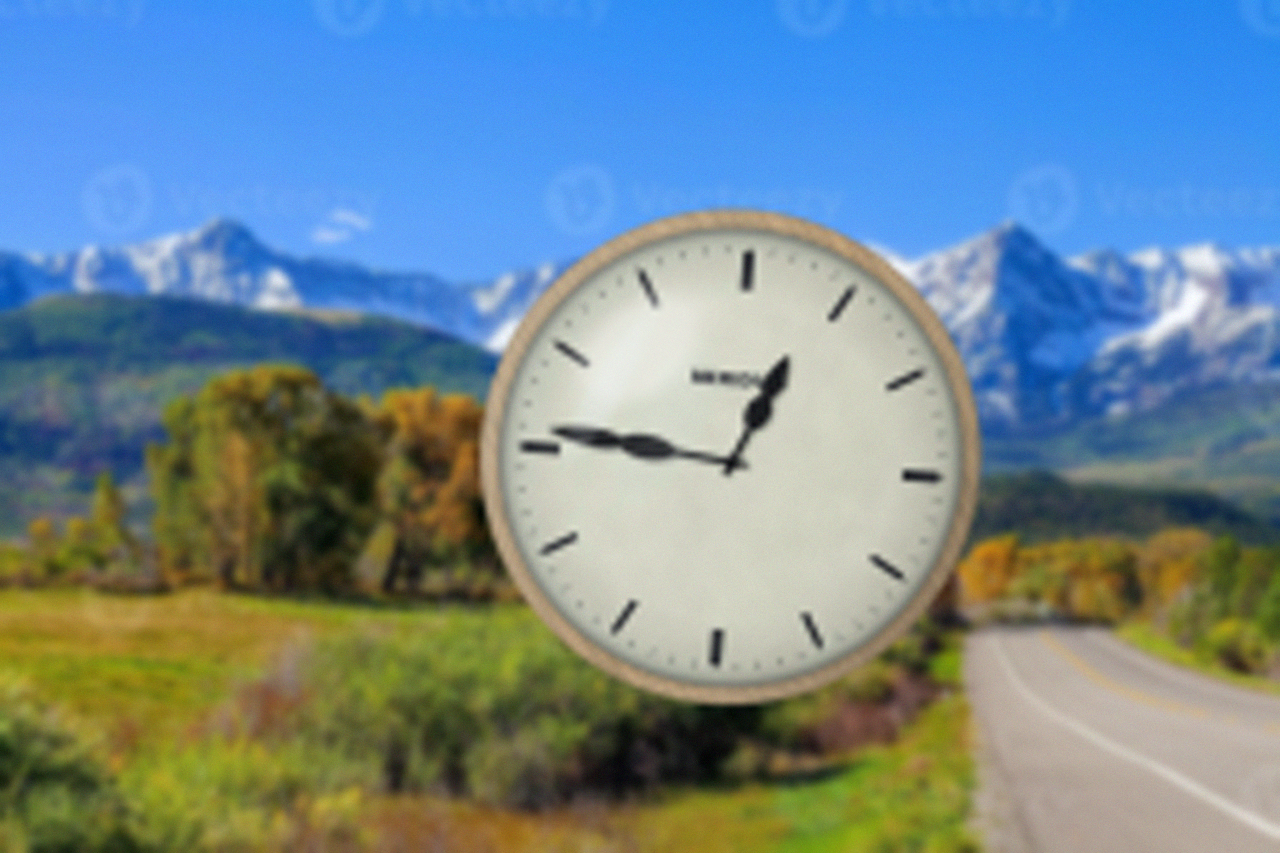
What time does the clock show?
12:46
